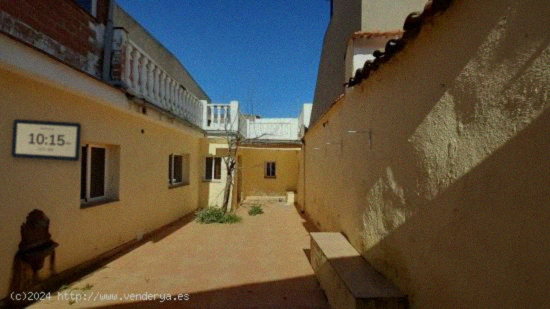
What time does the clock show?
10:15
